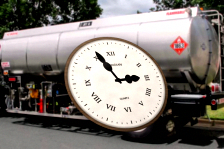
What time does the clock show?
2:56
